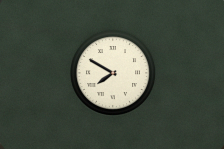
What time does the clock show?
7:50
